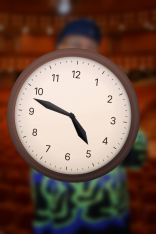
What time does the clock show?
4:48
